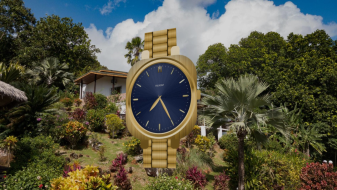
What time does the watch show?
7:25
